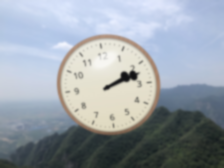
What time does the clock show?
2:12
